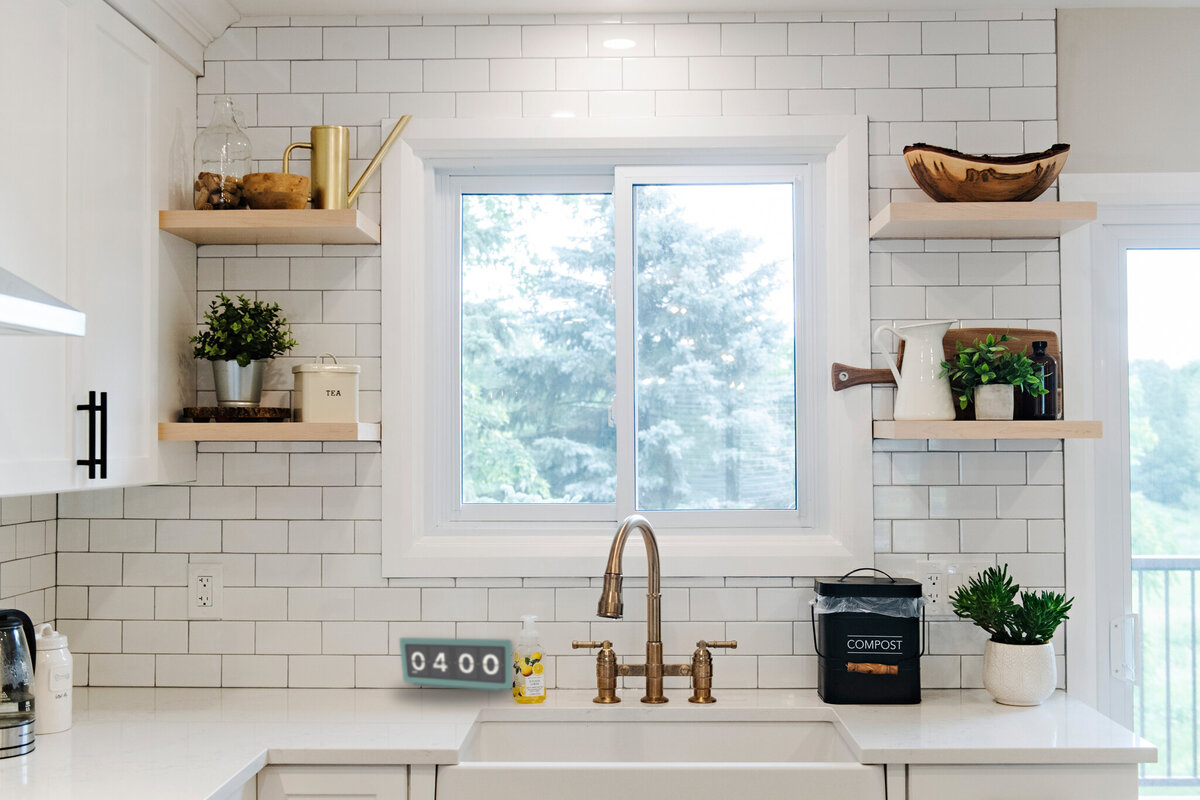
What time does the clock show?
4:00
